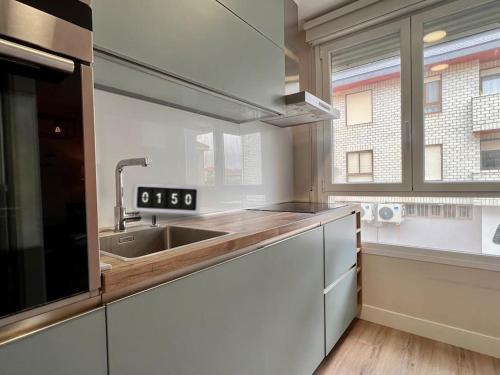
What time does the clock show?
1:50
